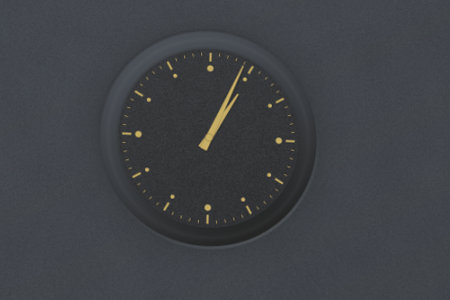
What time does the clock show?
1:04
